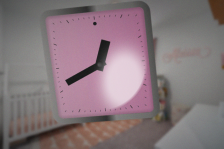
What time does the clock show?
12:41
